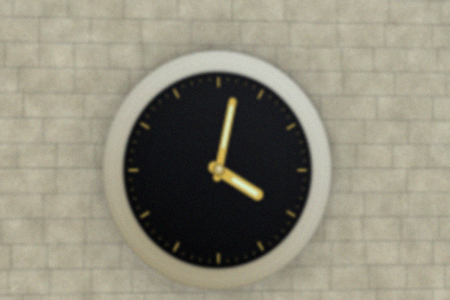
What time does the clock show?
4:02
